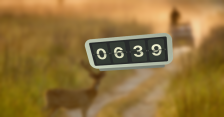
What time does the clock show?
6:39
